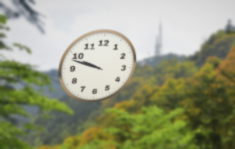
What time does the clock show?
9:48
